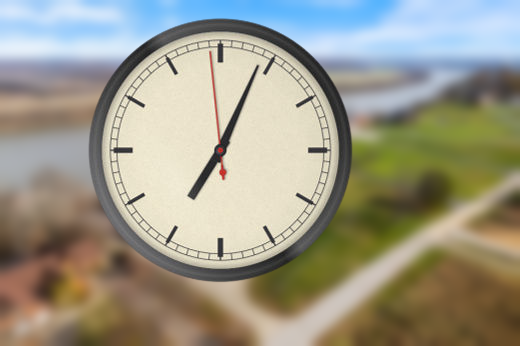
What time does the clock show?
7:03:59
